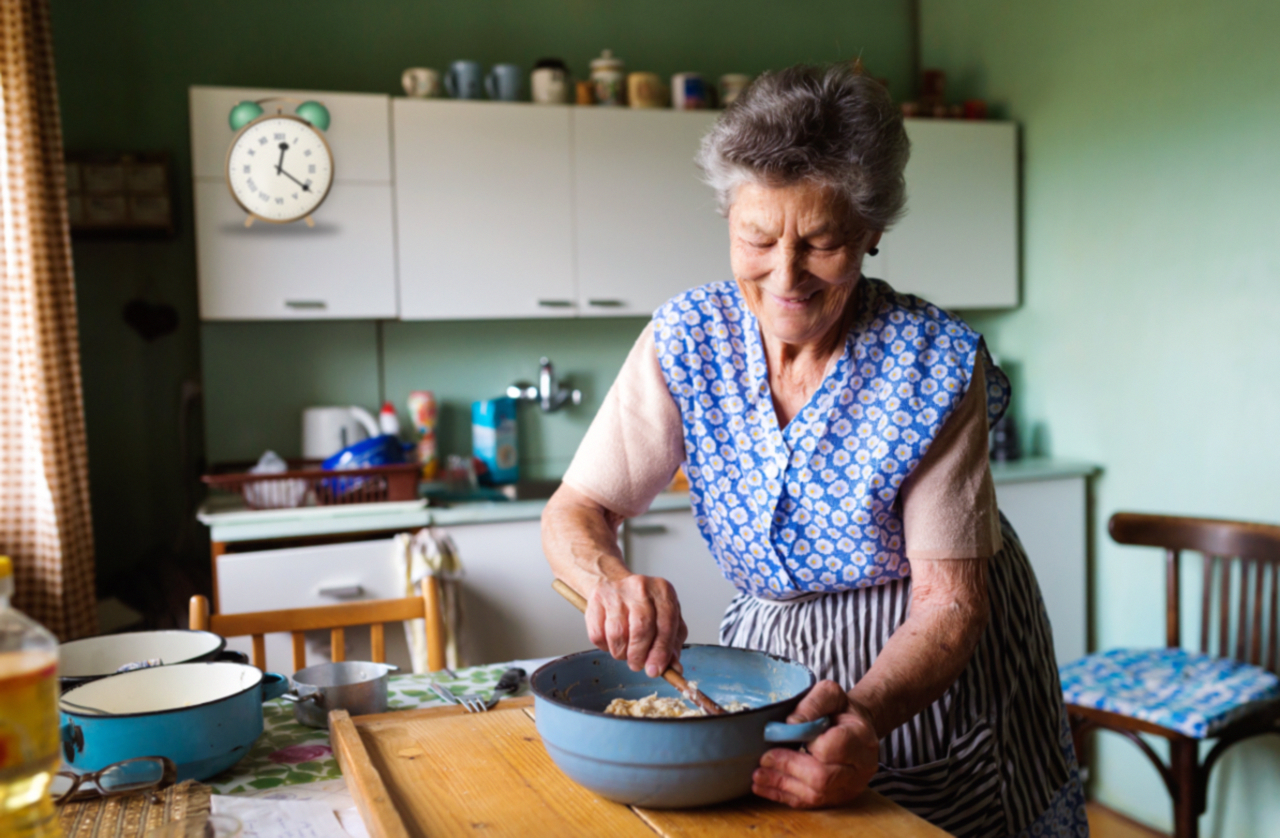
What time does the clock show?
12:21
